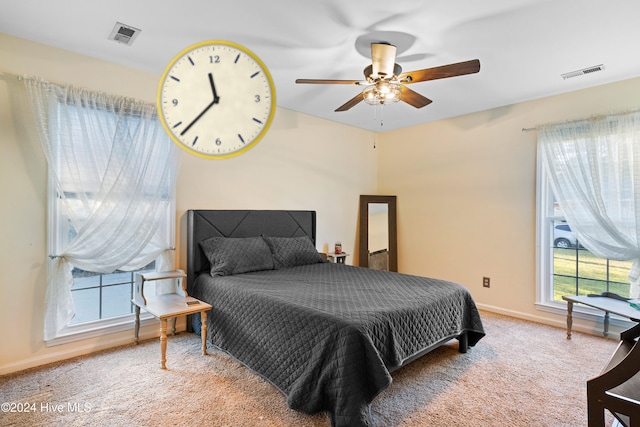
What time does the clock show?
11:38
